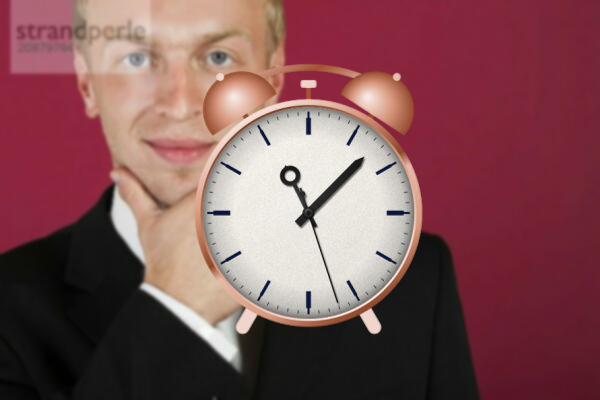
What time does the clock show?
11:07:27
